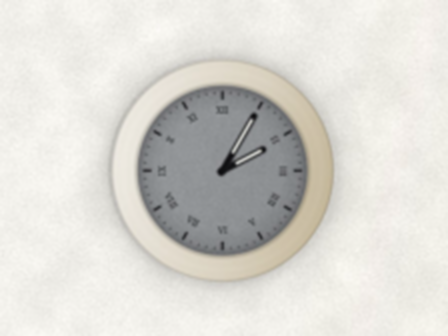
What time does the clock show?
2:05
